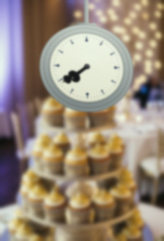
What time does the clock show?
7:39
